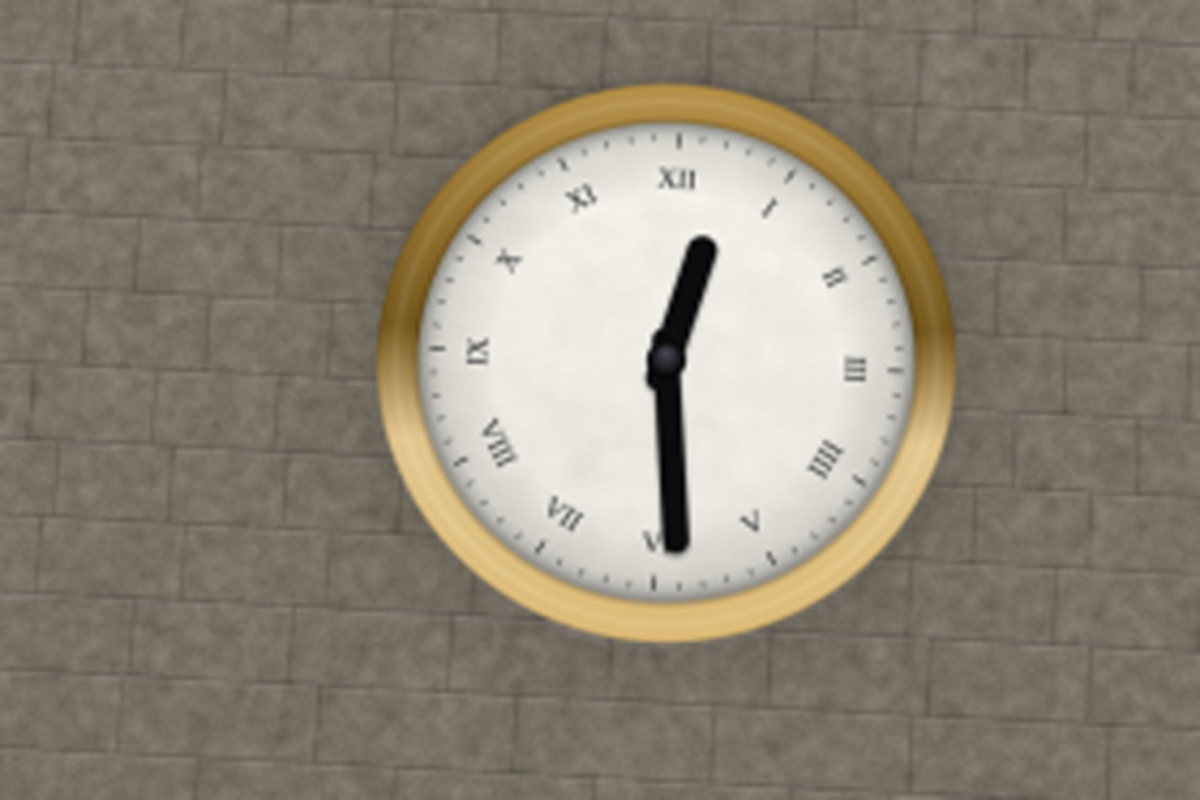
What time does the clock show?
12:29
